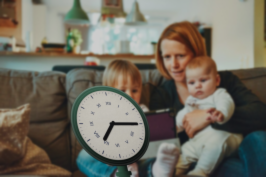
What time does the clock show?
7:15
